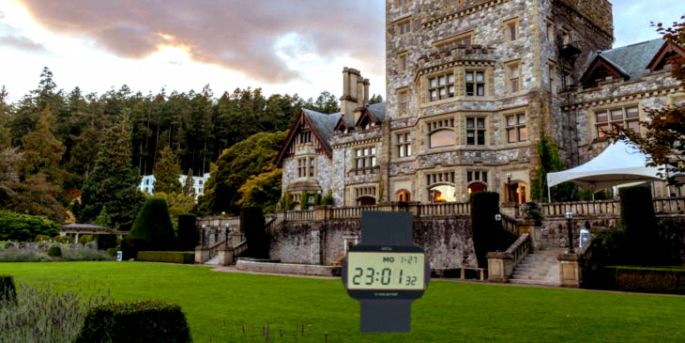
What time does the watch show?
23:01
